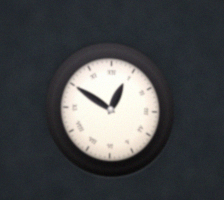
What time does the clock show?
12:50
